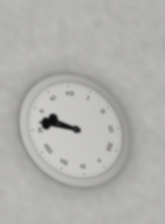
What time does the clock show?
9:47
